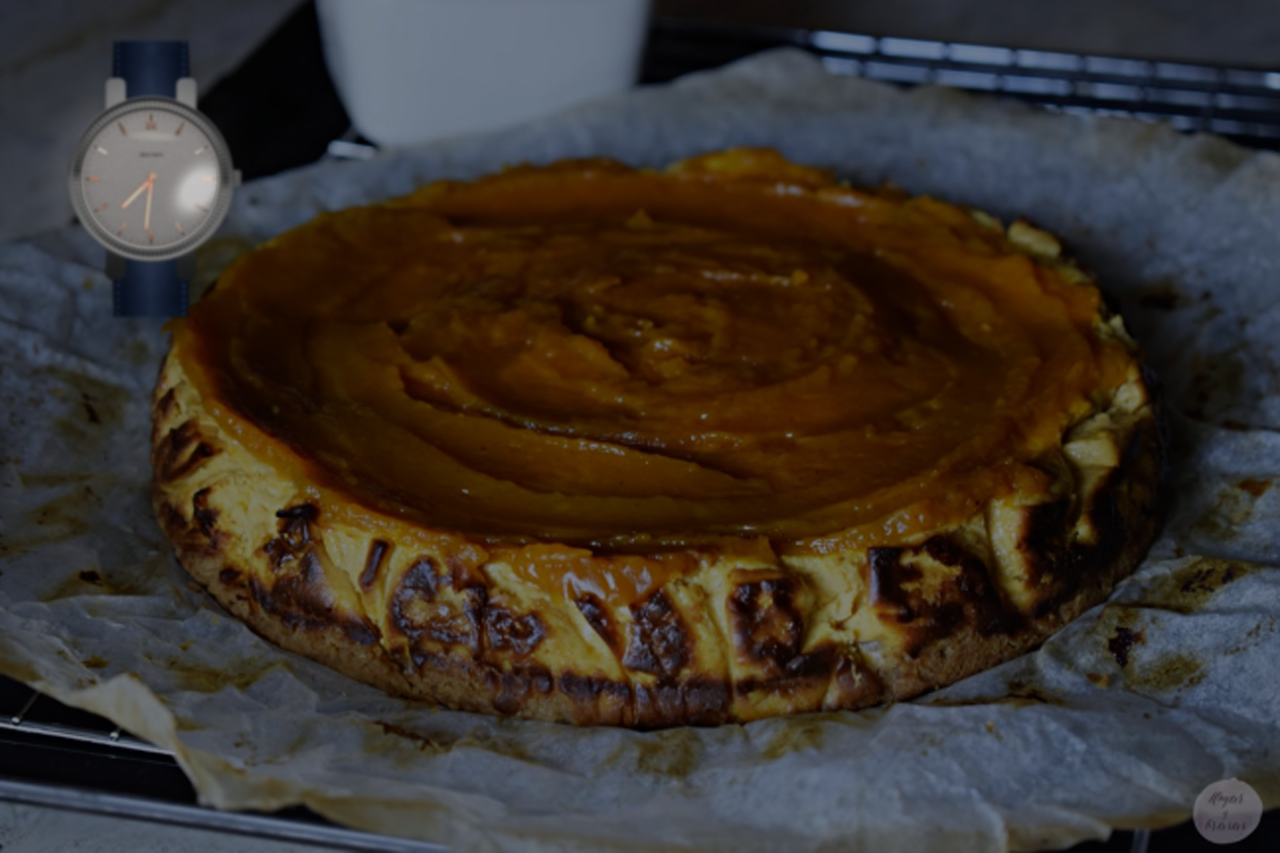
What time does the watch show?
7:31
